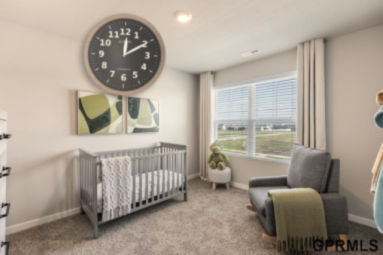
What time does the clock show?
12:10
